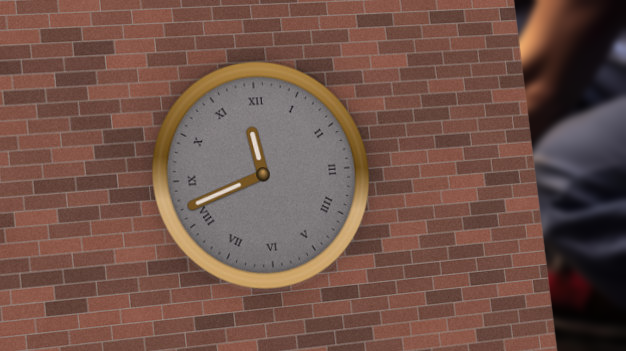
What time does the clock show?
11:42
